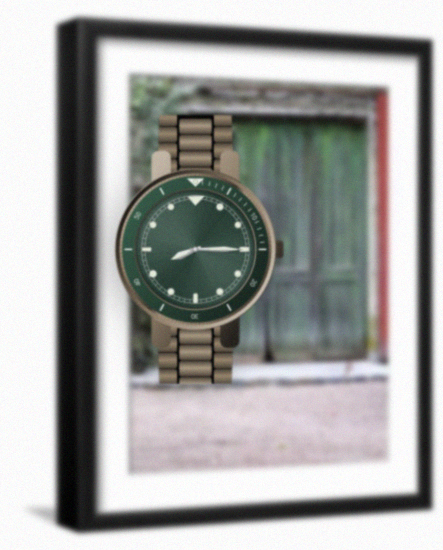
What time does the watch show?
8:15
